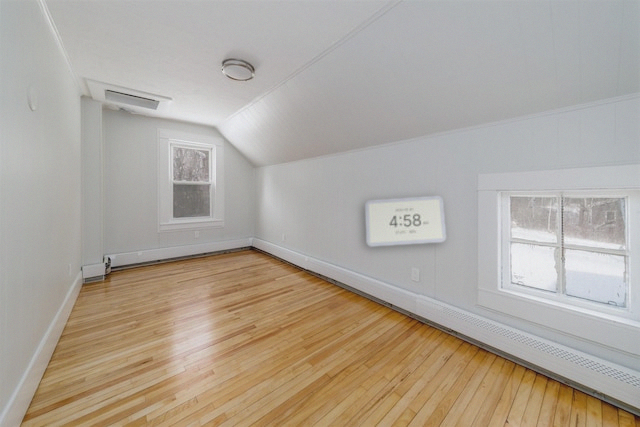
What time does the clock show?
4:58
